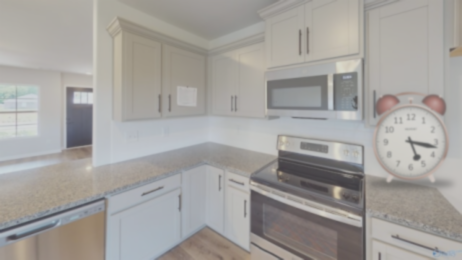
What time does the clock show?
5:17
